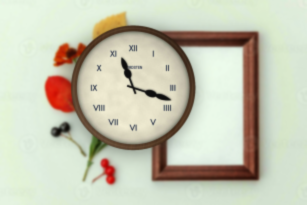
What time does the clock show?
11:18
